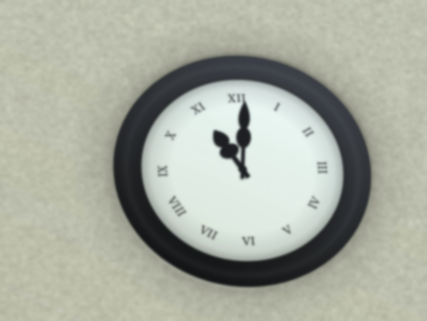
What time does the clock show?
11:01
